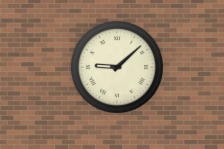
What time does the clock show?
9:08
